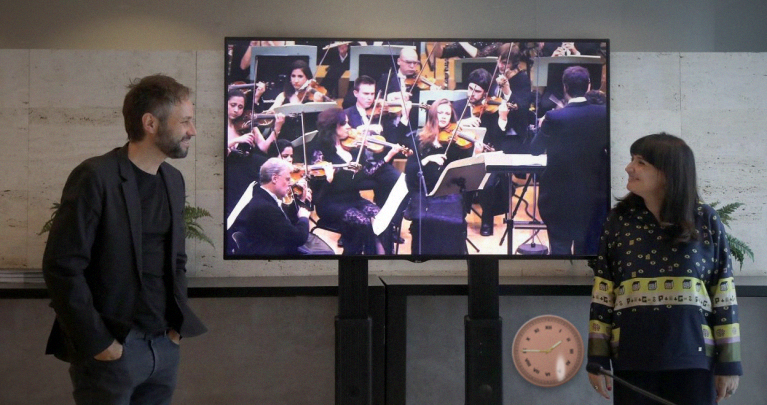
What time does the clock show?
1:45
